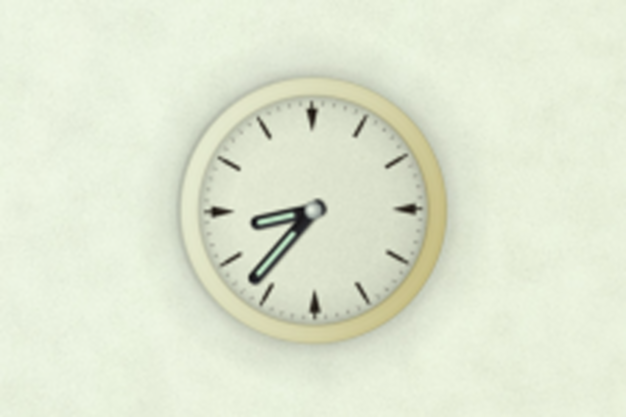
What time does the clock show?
8:37
